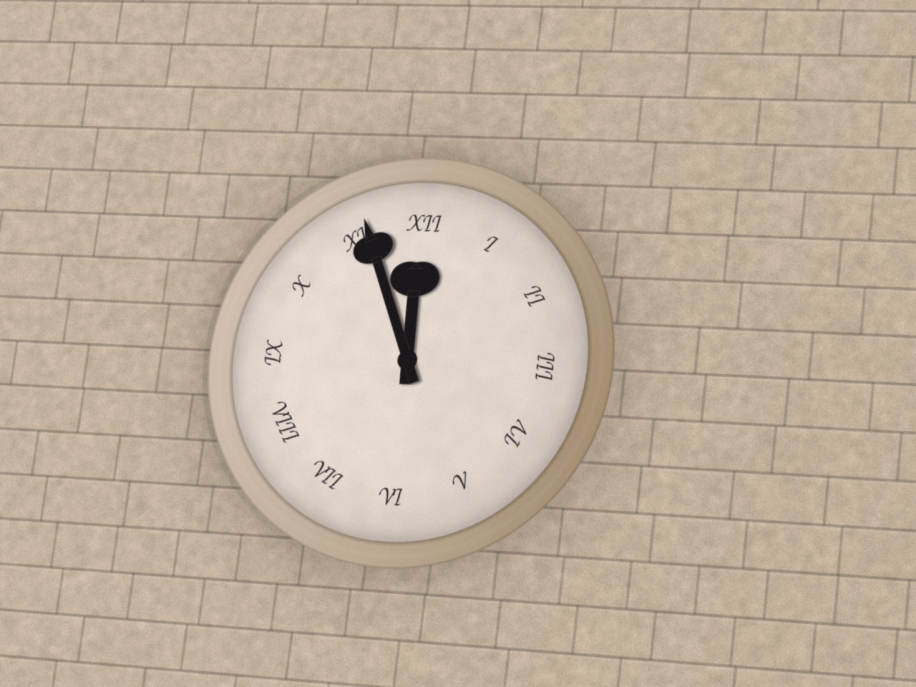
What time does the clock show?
11:56
